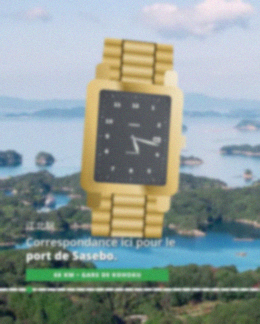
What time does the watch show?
5:17
